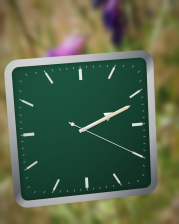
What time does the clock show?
2:11:20
